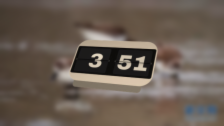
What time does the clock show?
3:51
